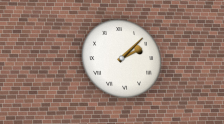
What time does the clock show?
2:08
